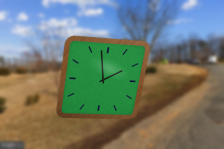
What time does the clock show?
1:58
